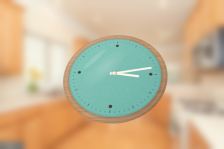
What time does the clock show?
3:13
